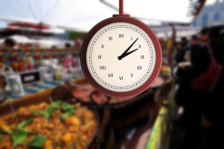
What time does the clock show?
2:07
